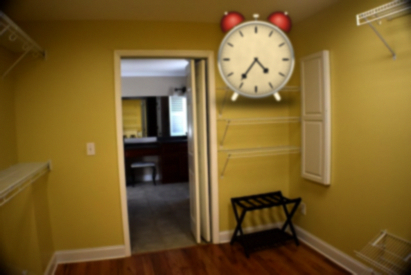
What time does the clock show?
4:36
